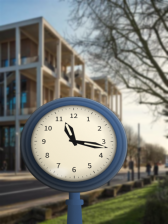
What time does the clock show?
11:17
